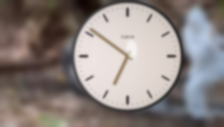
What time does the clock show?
6:51
